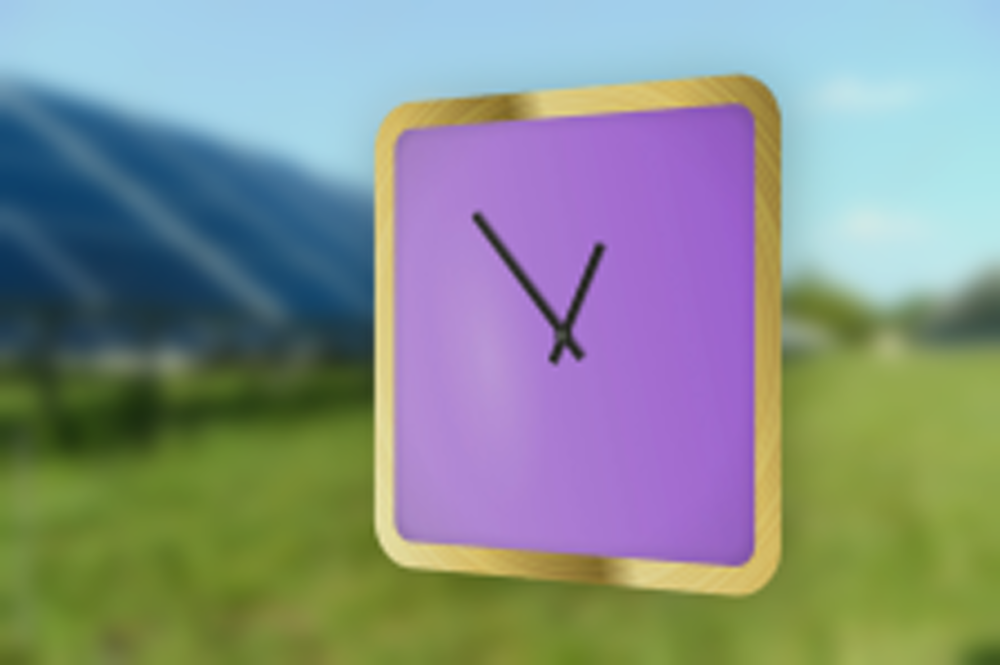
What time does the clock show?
12:53
